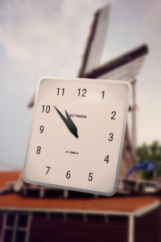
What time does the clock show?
10:52
